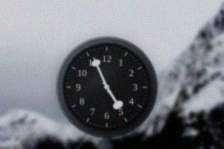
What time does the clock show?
4:56
